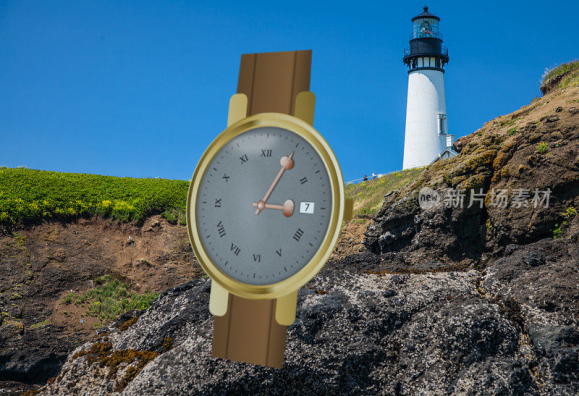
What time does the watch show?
3:05
